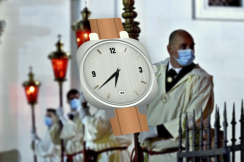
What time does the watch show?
6:39
